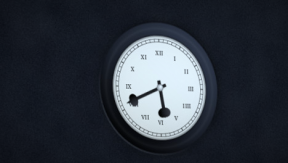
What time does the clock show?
5:41
